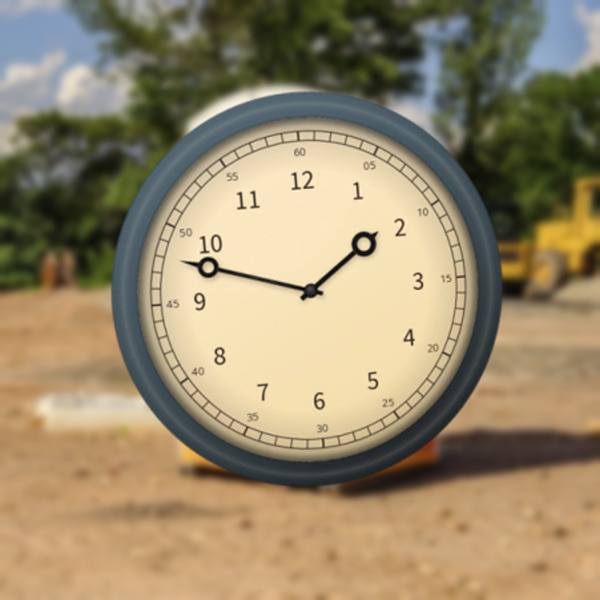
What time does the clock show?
1:48
